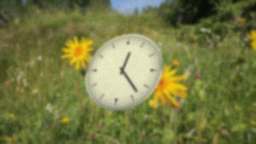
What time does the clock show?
12:23
